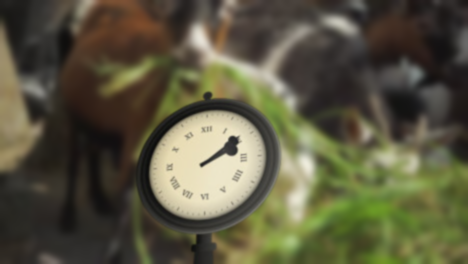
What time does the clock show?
2:09
